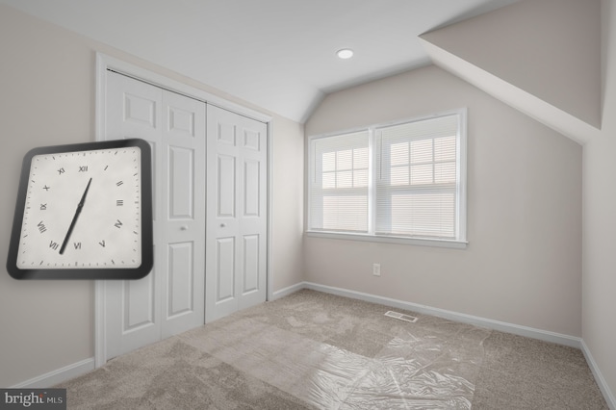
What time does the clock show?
12:33
